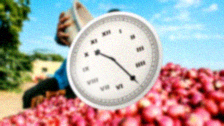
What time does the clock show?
10:25
